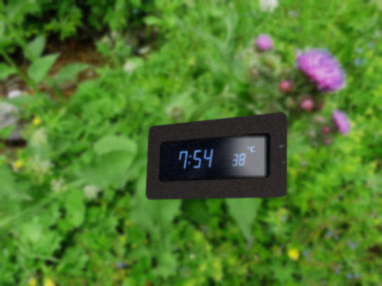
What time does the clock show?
7:54
